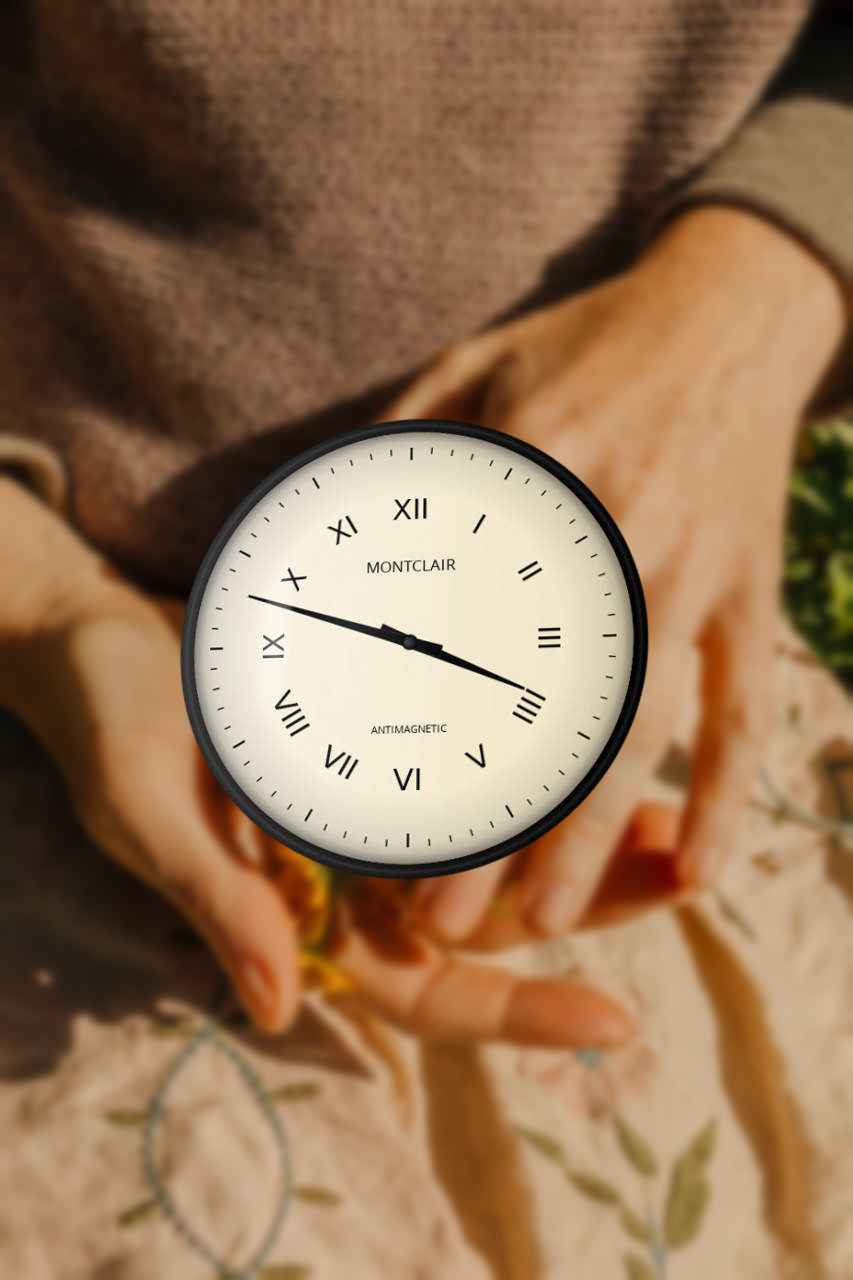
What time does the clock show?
3:48
